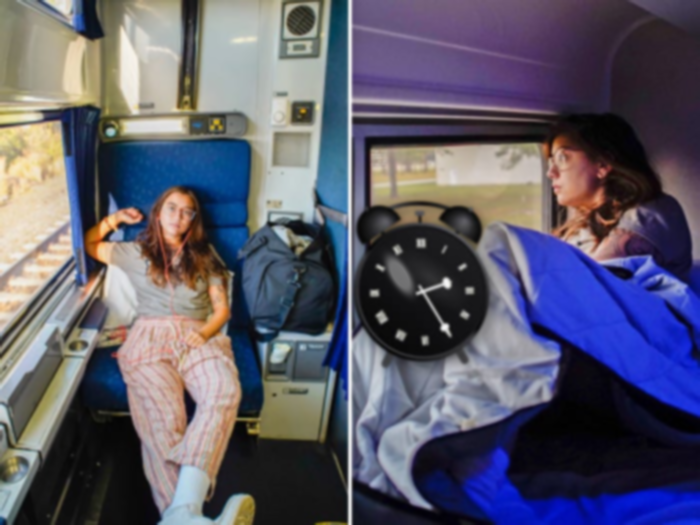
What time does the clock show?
2:25
